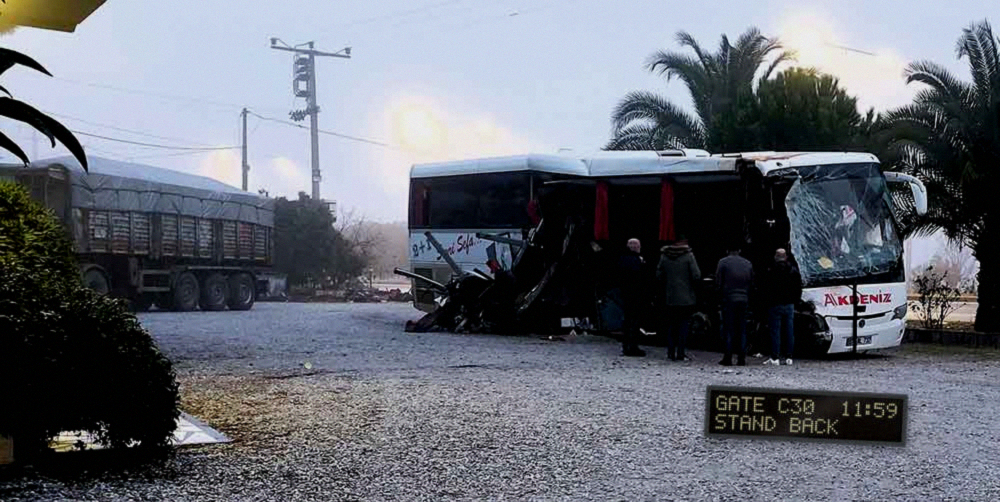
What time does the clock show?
11:59
